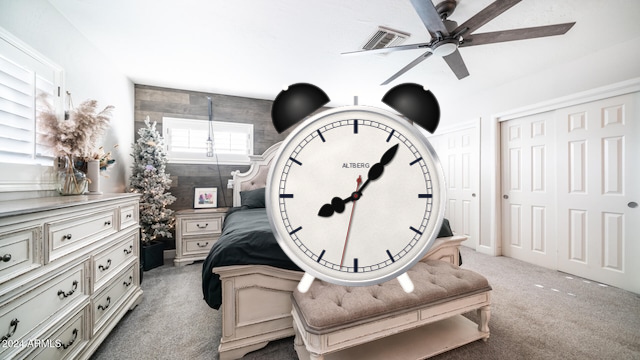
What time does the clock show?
8:06:32
